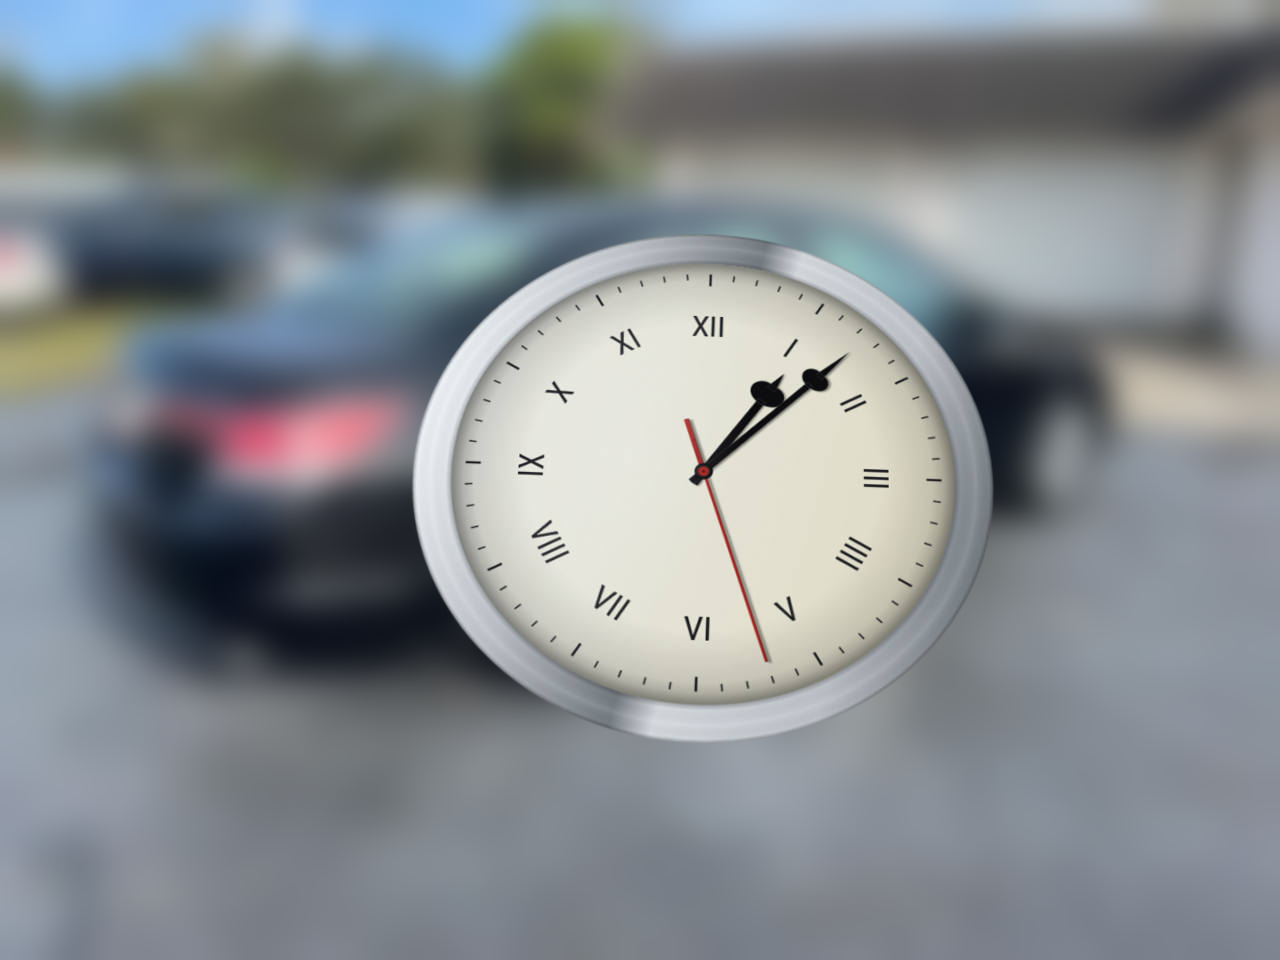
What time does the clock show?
1:07:27
